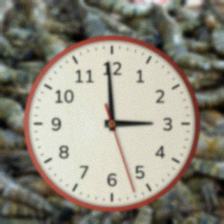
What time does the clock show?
2:59:27
